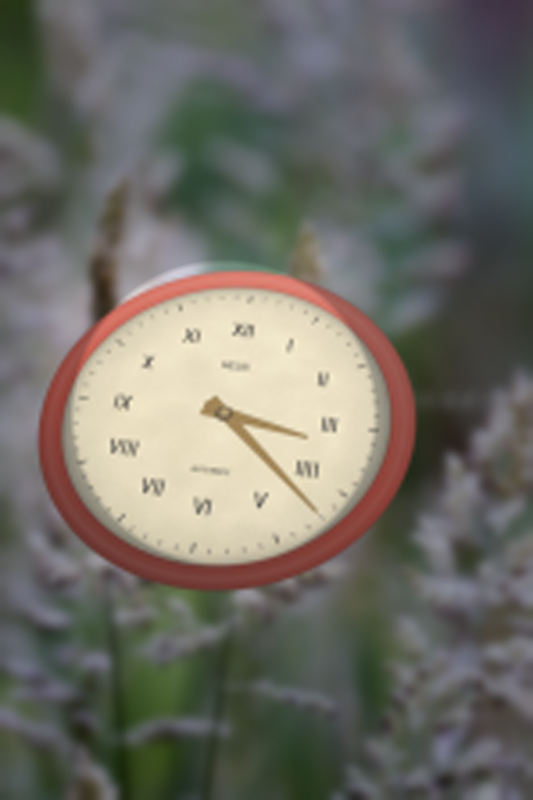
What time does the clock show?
3:22
